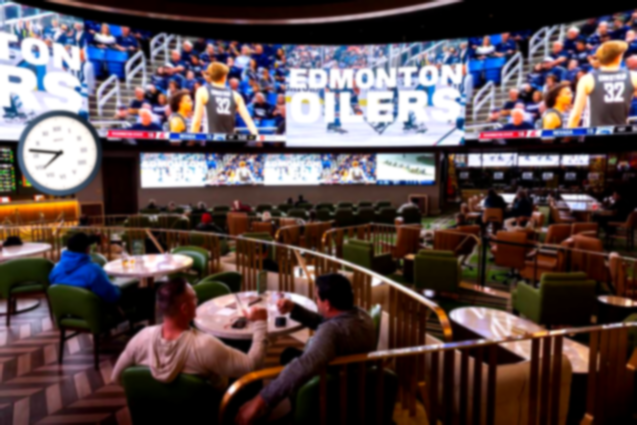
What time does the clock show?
7:47
